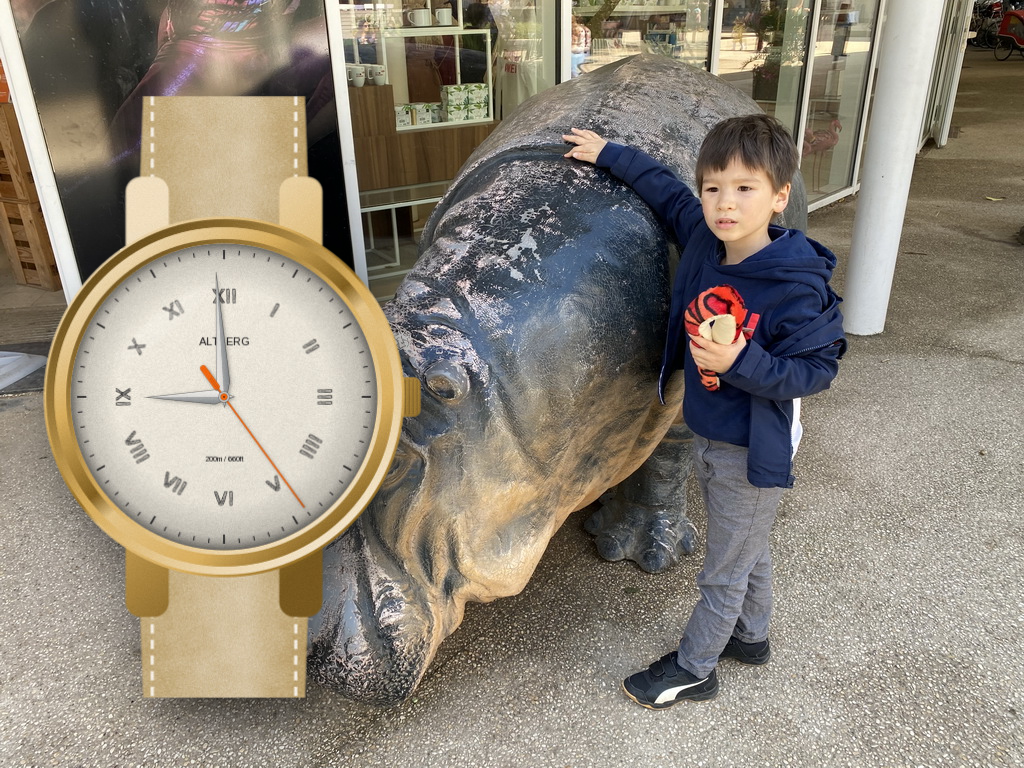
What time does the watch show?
8:59:24
